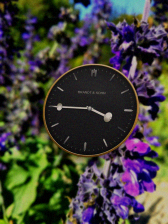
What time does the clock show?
3:45
